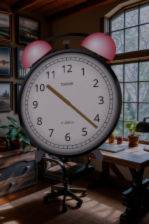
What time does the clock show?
10:22
